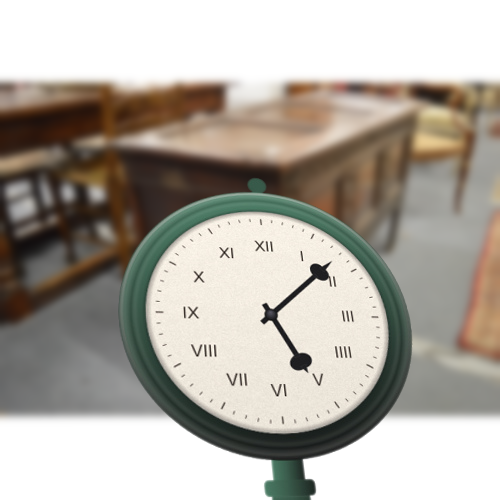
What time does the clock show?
5:08
